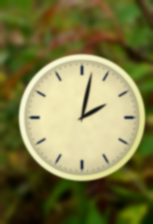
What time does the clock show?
2:02
